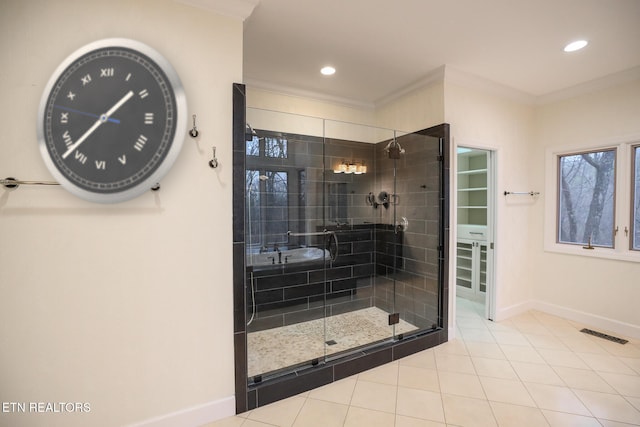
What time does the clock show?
1:37:47
